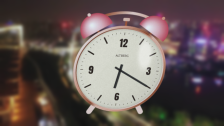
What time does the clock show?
6:20
